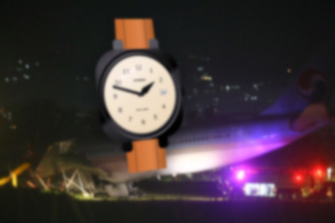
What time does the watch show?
1:48
